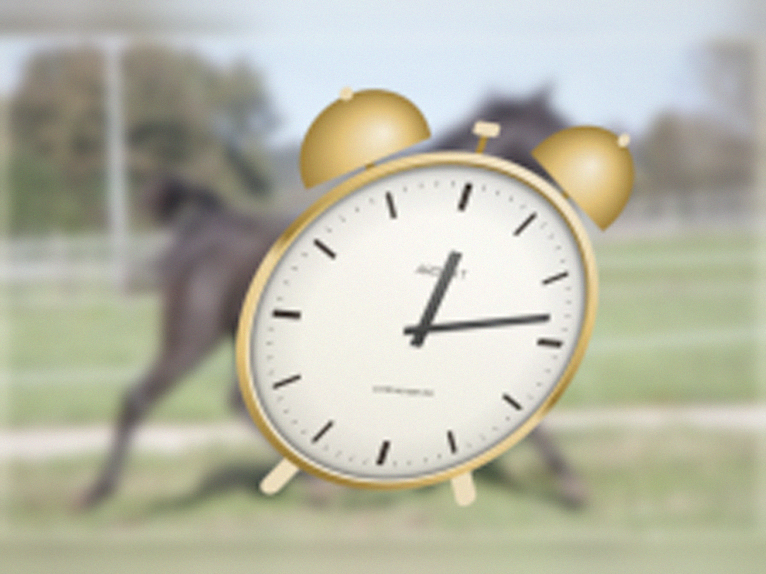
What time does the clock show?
12:13
